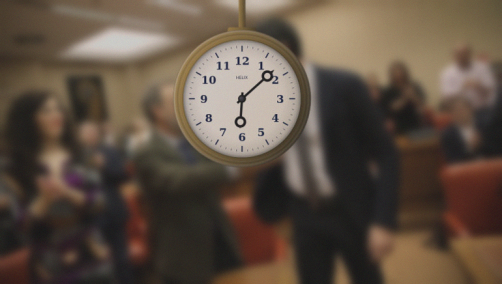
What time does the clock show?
6:08
